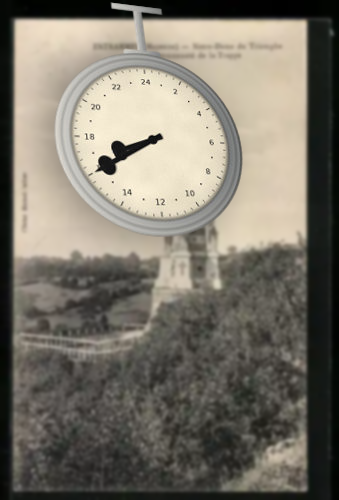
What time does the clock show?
16:40
